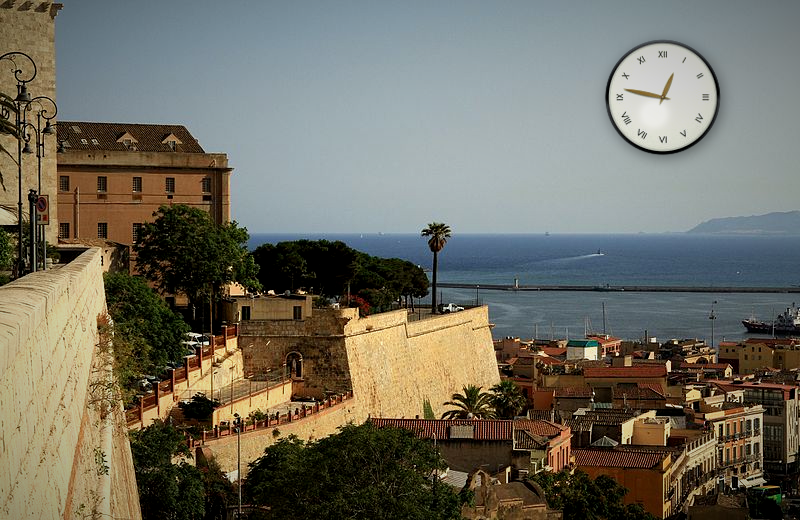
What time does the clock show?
12:47
